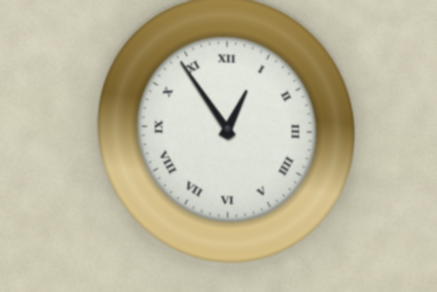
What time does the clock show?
12:54
